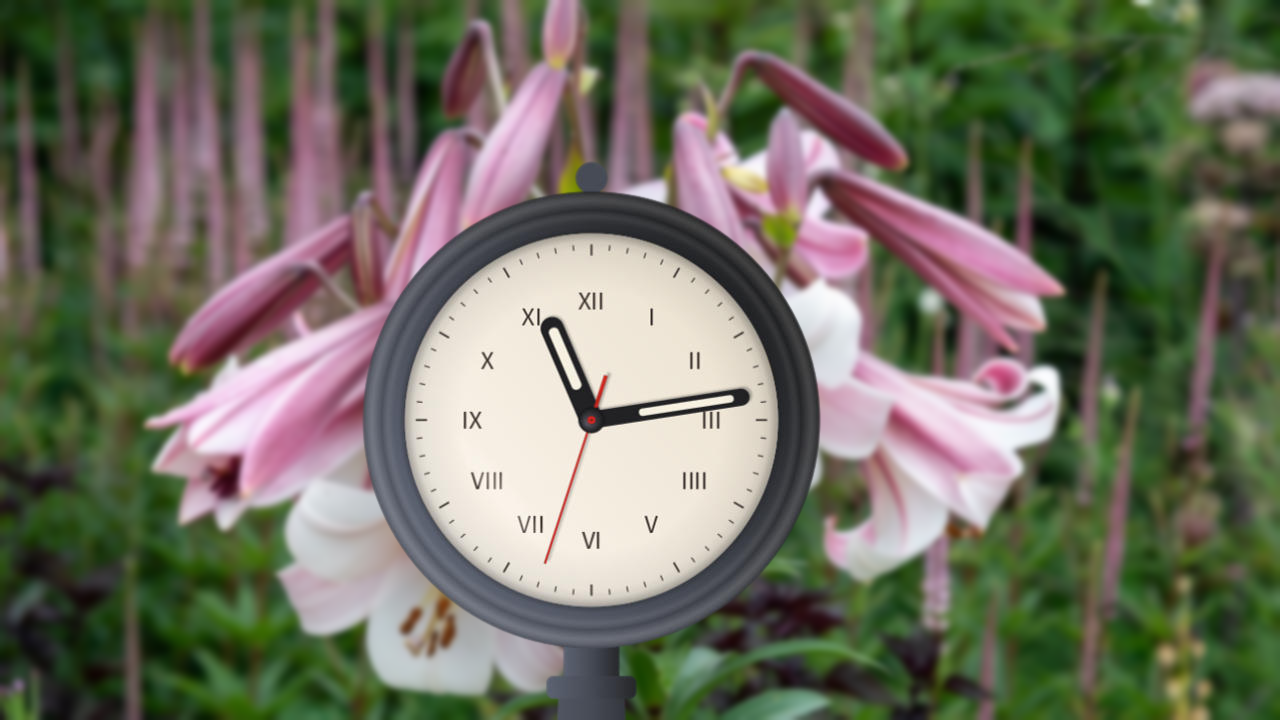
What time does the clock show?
11:13:33
